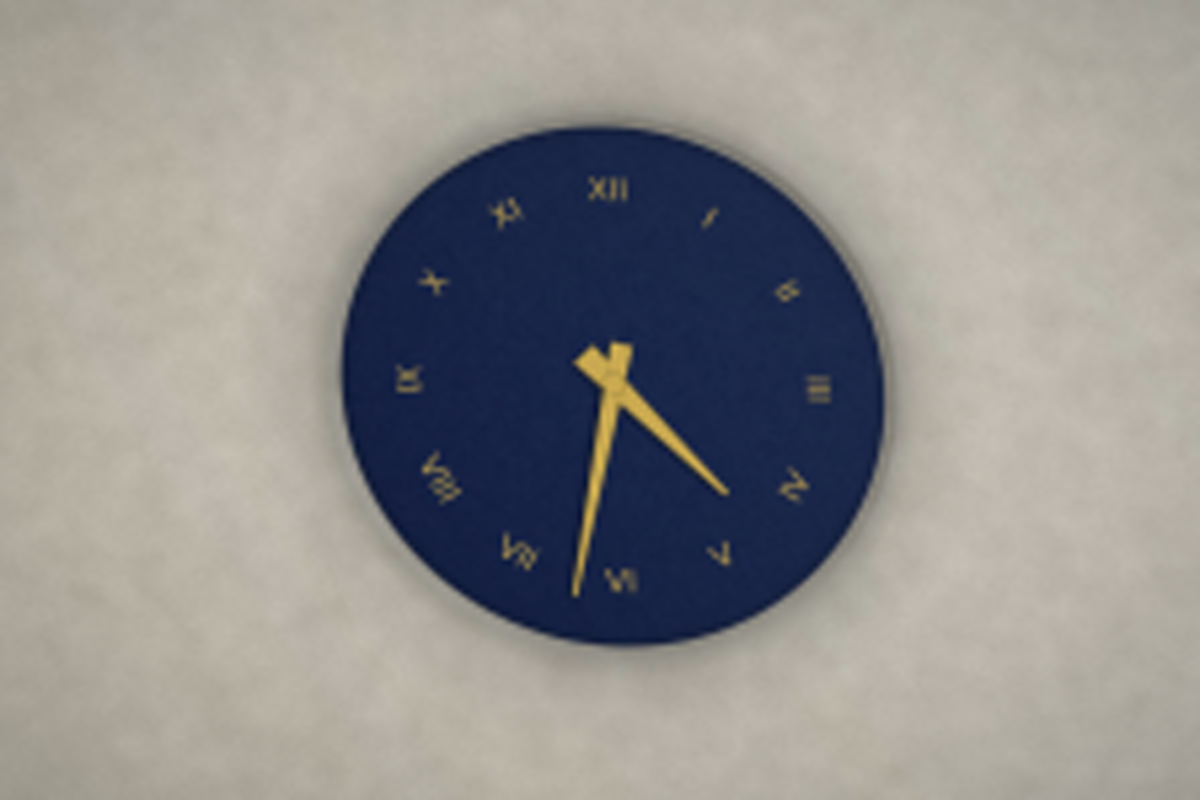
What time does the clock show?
4:32
